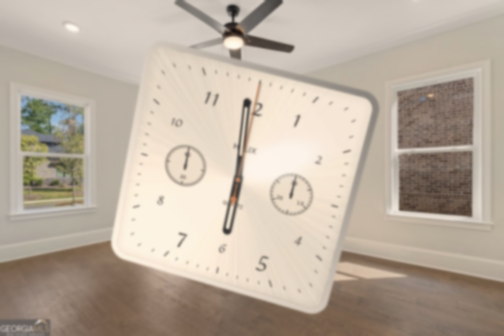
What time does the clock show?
5:59
